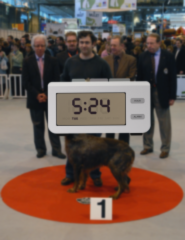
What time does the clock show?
5:24
